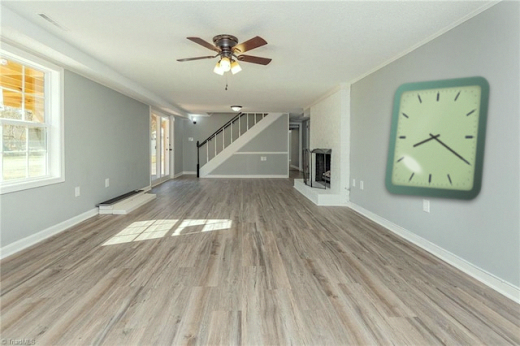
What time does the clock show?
8:20
